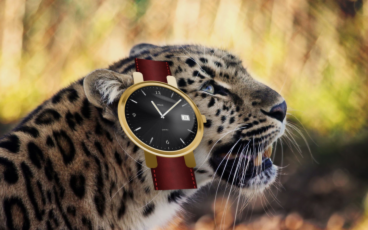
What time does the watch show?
11:08
